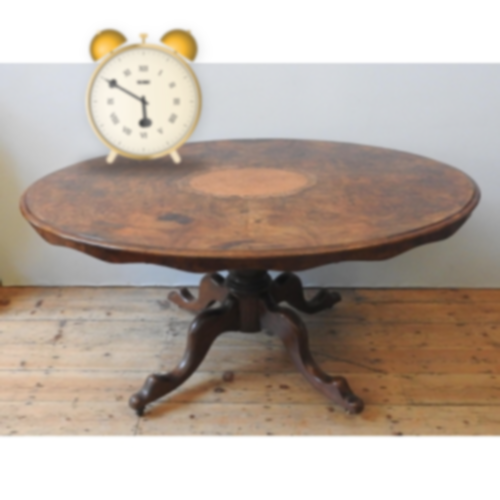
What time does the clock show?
5:50
